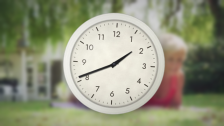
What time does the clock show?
1:41
